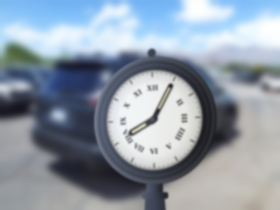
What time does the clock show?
8:05
